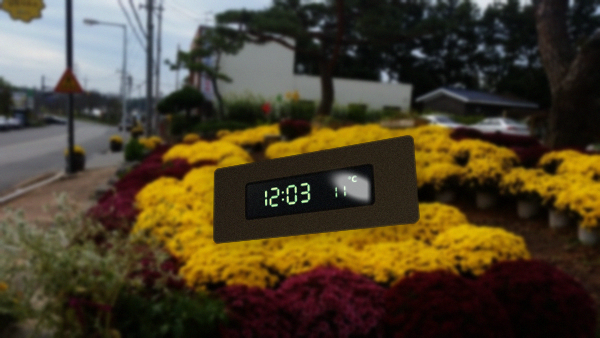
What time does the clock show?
12:03
